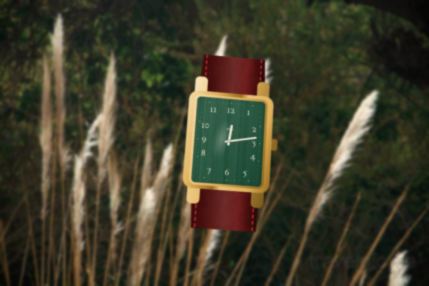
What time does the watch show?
12:13
